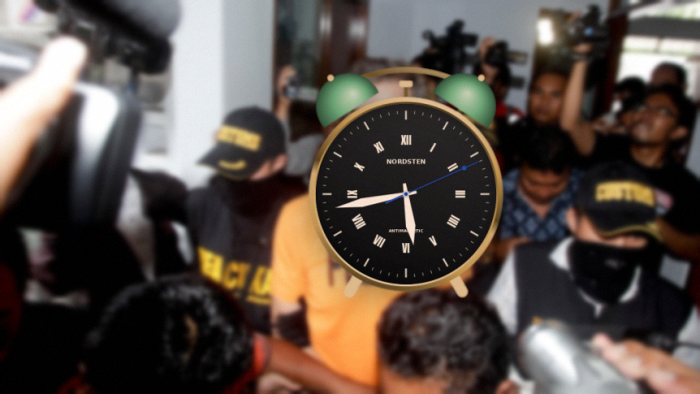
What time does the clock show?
5:43:11
